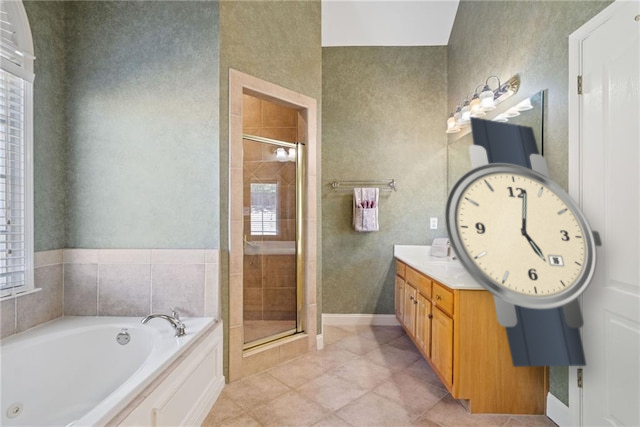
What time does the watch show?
5:02
